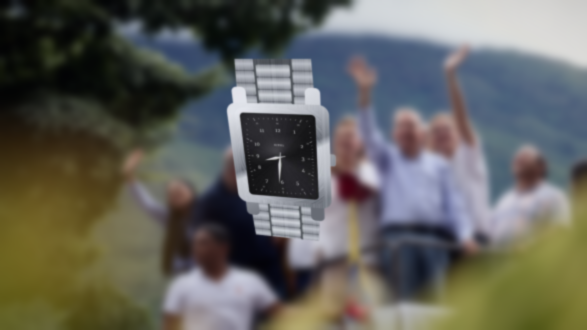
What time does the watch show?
8:31
